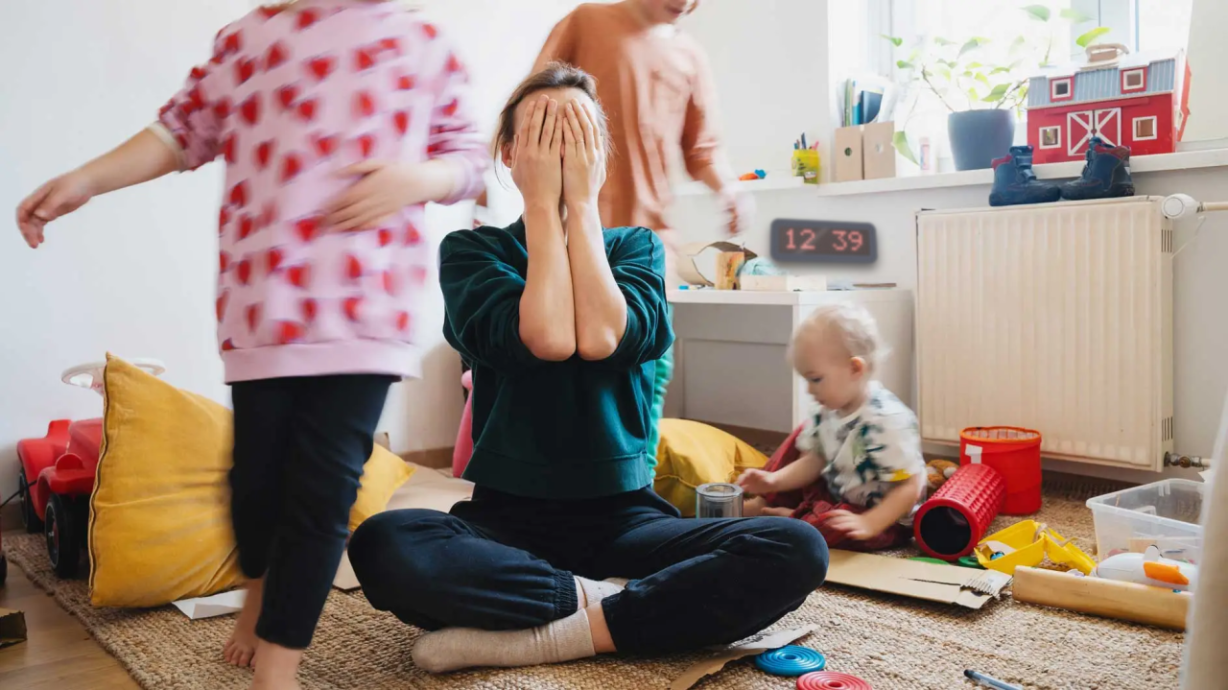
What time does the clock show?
12:39
